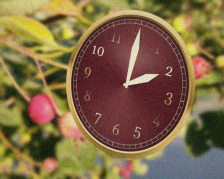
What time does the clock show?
2:00
